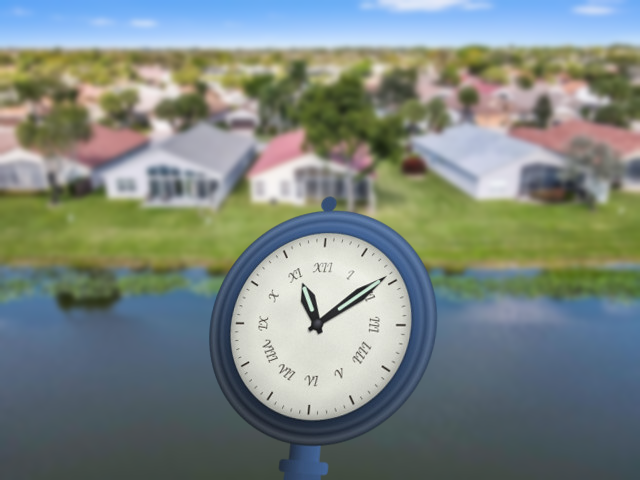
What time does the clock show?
11:09
